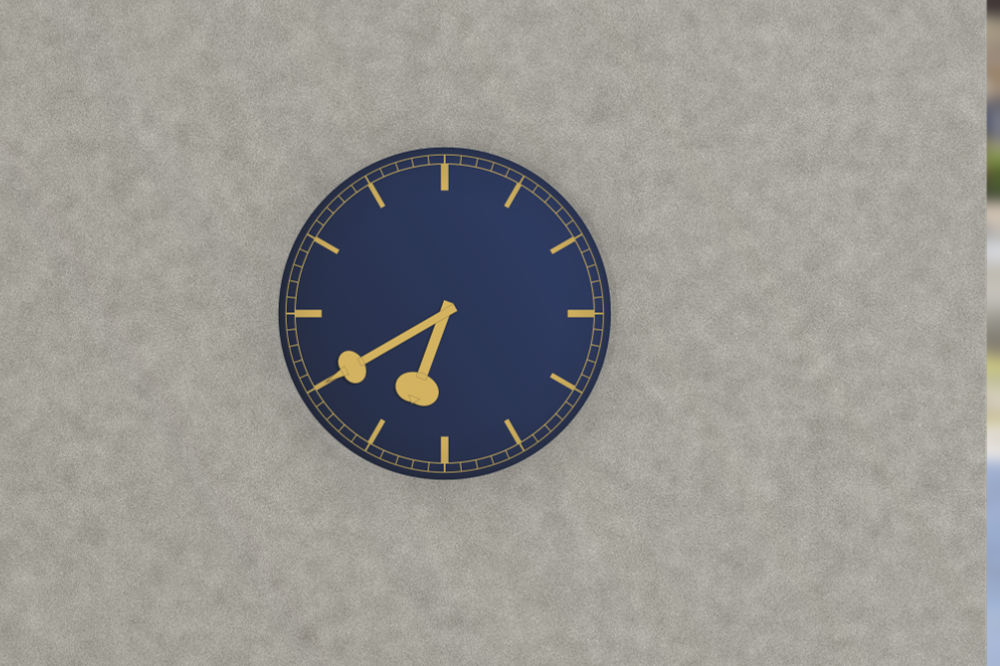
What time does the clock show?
6:40
